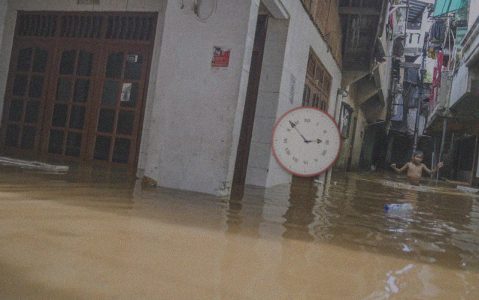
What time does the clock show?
2:53
